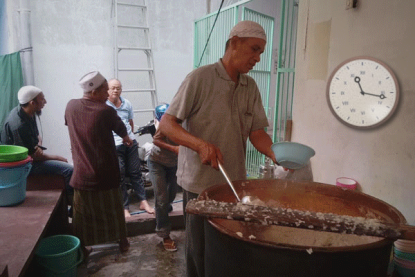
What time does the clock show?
11:17
